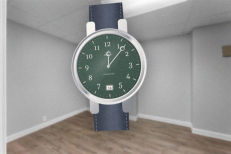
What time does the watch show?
12:07
